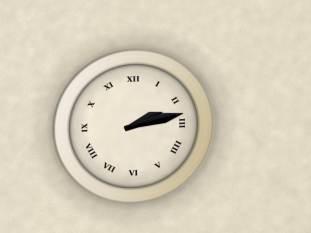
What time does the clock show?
2:13
